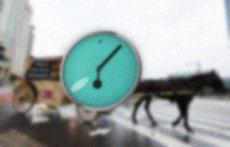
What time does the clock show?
6:07
